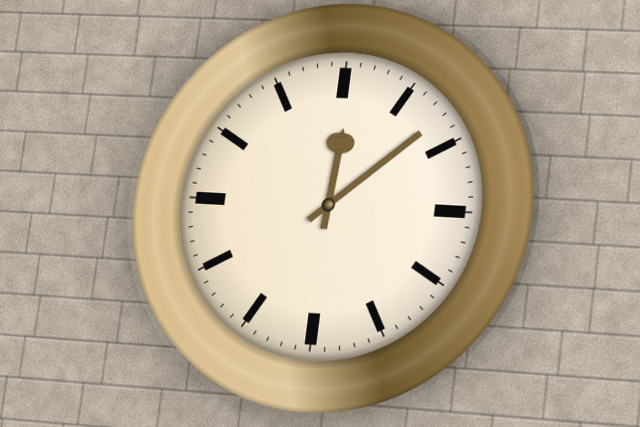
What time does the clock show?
12:08
